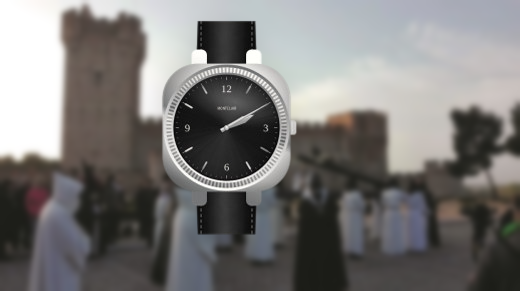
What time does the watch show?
2:10
